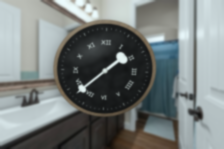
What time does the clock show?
1:38
